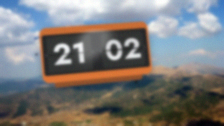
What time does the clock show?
21:02
